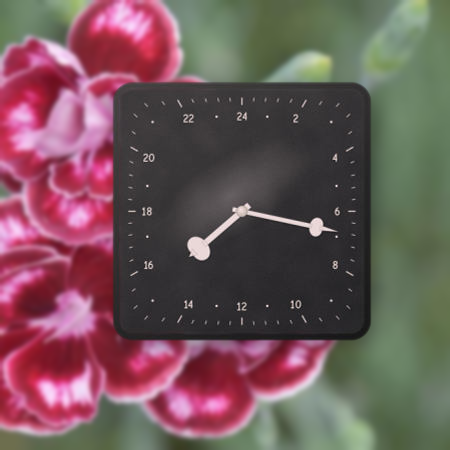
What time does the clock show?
15:17
